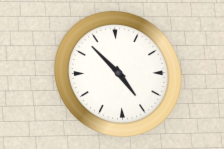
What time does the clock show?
4:53
